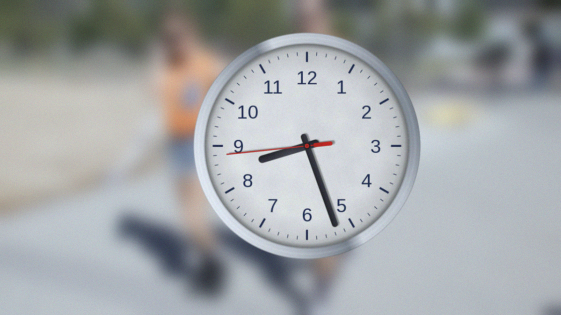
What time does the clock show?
8:26:44
